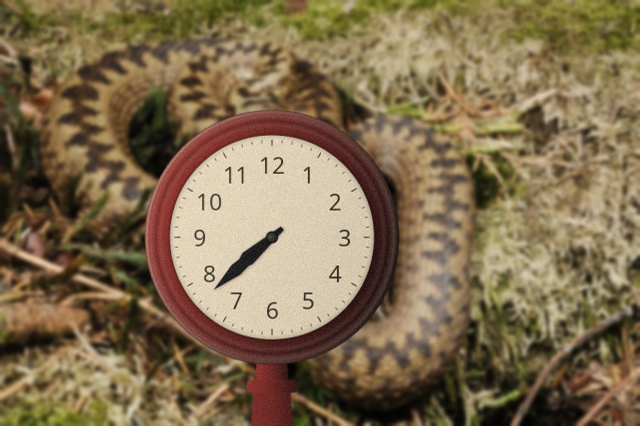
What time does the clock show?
7:38
